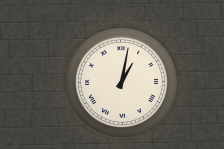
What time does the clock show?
1:02
